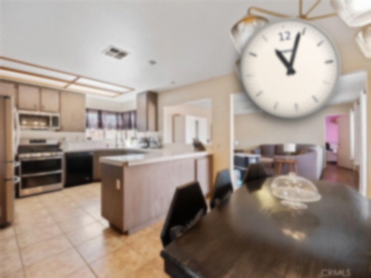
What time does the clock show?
11:04
